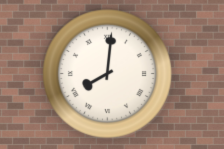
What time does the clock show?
8:01
